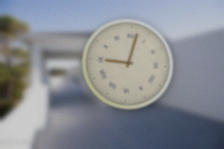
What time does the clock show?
9:02
